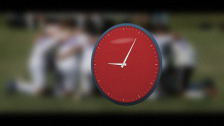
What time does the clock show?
9:05
